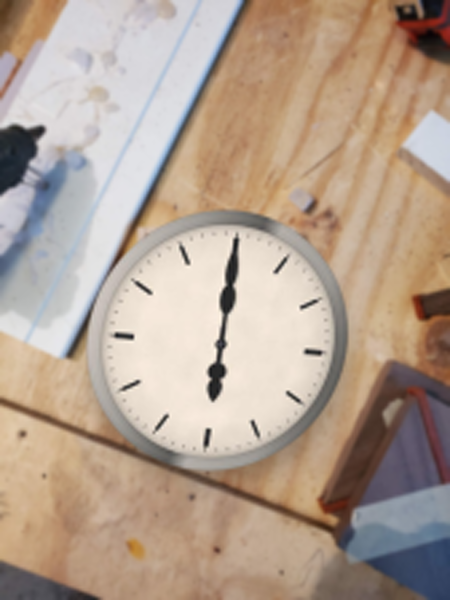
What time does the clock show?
6:00
